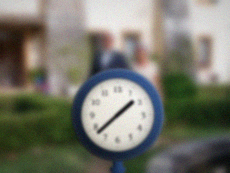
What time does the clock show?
1:38
